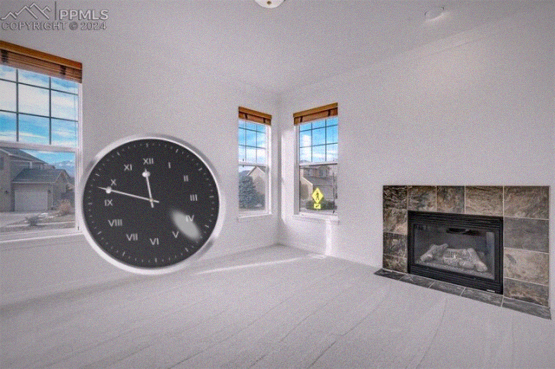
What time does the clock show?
11:48
